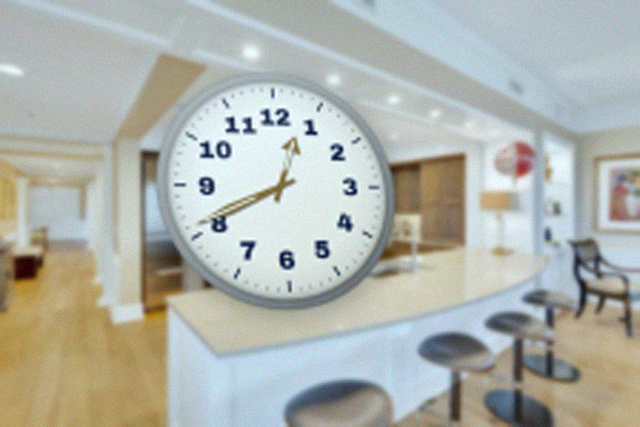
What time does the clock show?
12:41
